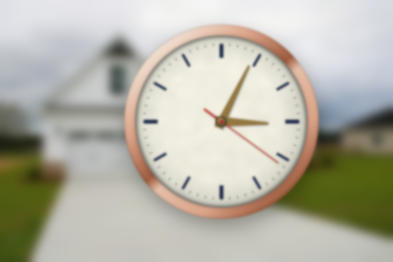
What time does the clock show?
3:04:21
